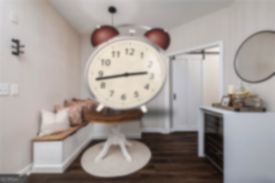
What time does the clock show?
2:43
